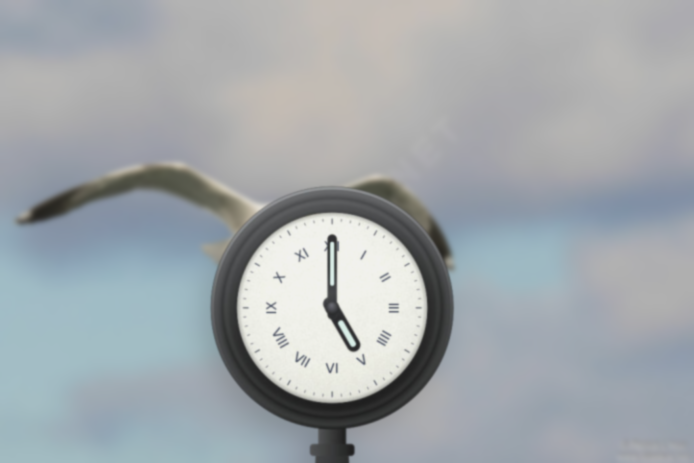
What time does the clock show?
5:00
